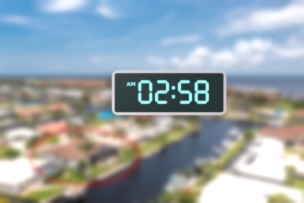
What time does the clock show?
2:58
